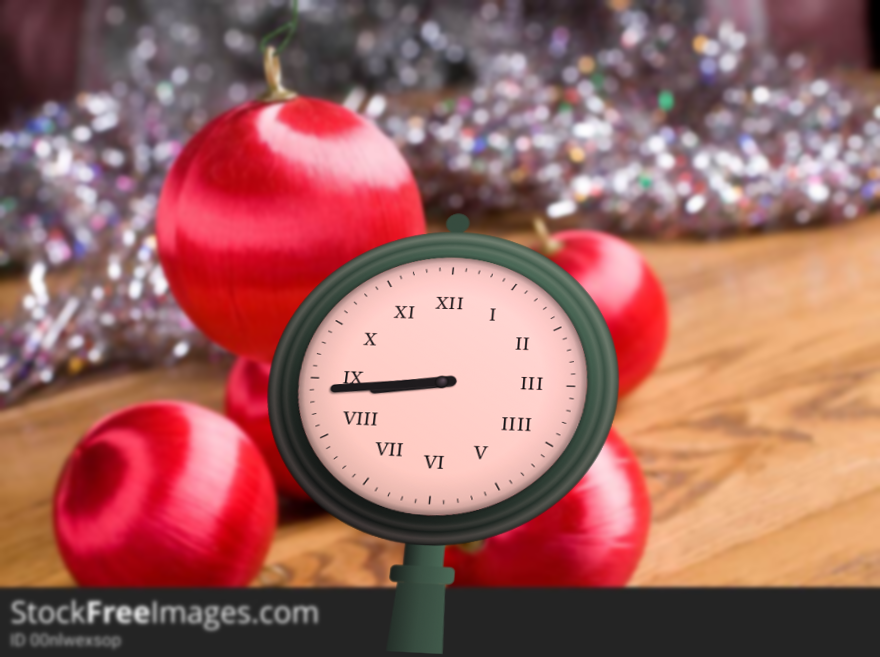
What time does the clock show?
8:44
